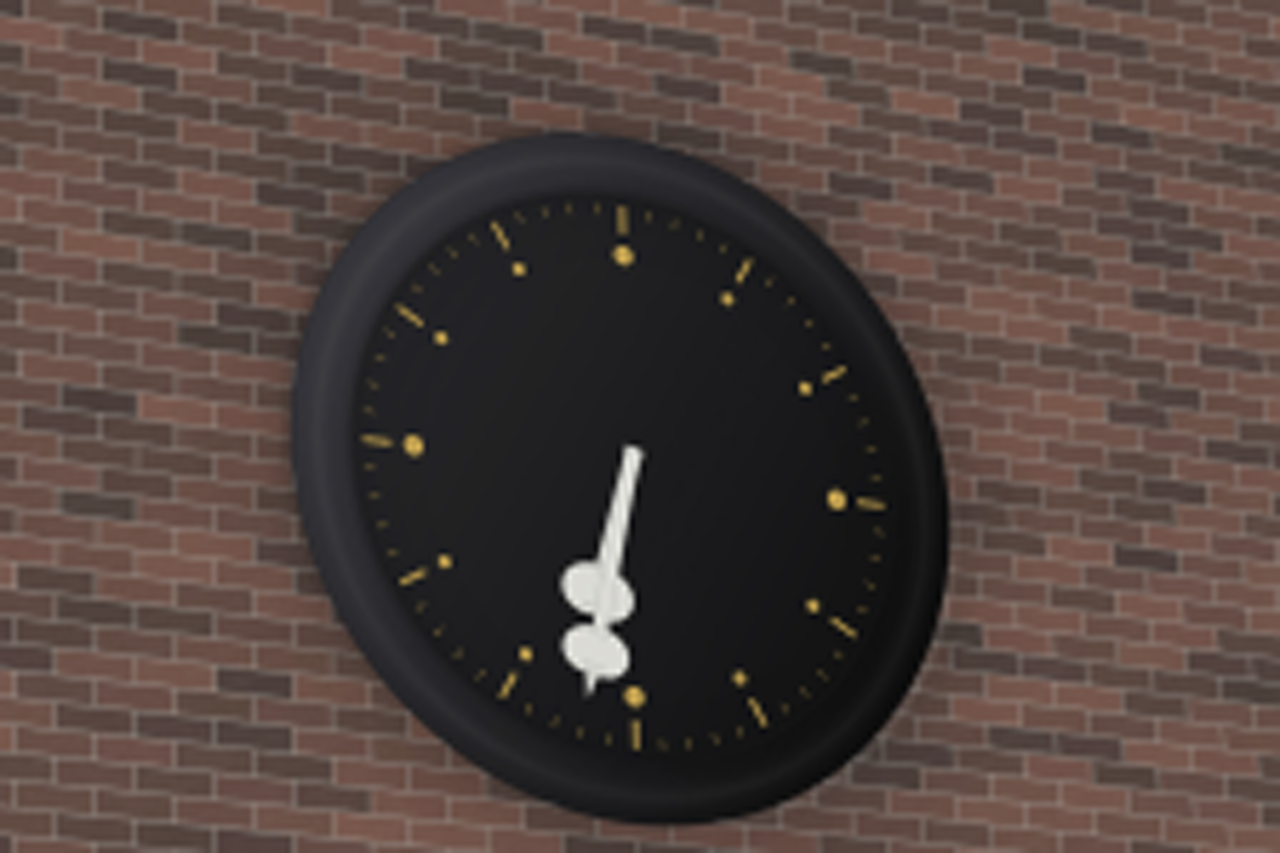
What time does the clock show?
6:32
